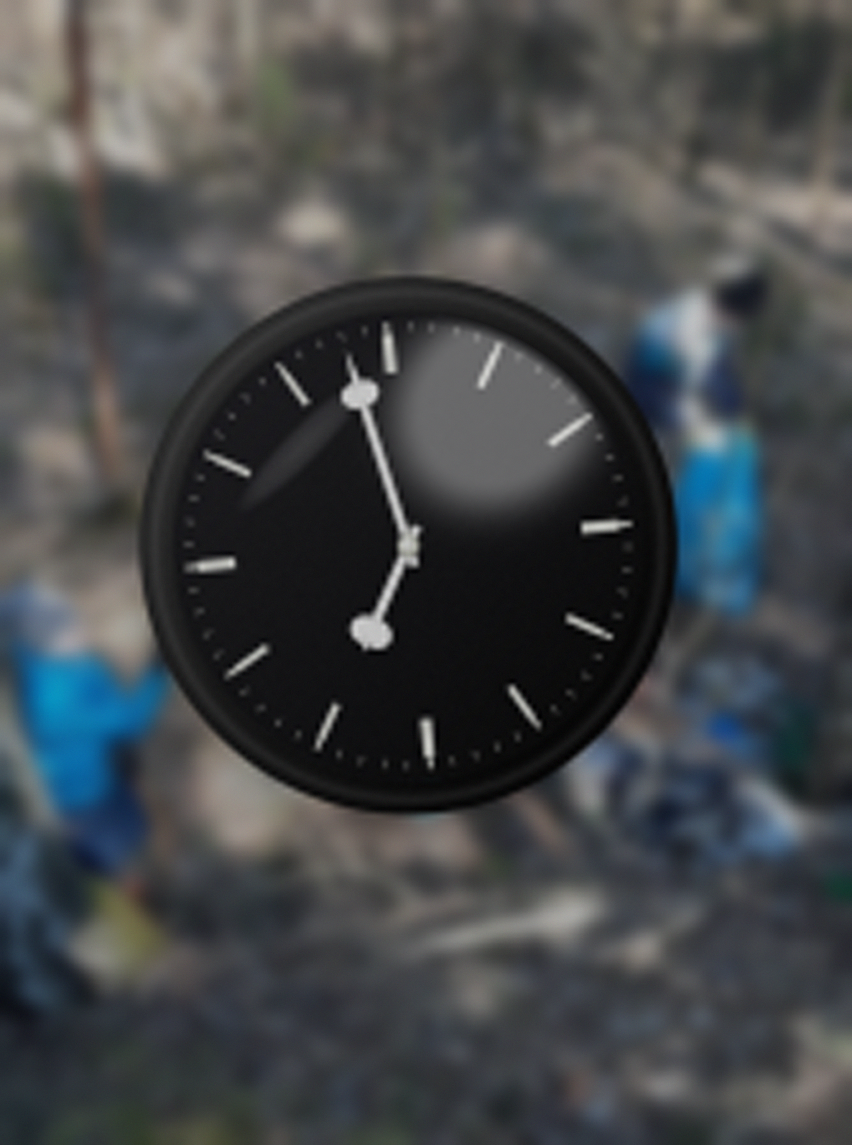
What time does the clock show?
6:58
